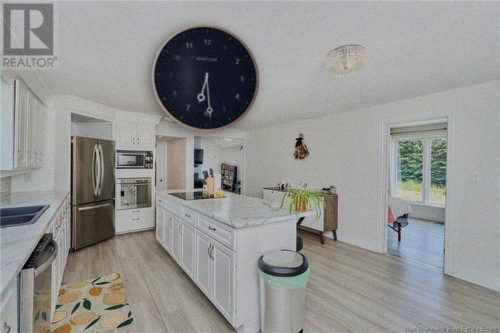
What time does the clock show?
6:29
